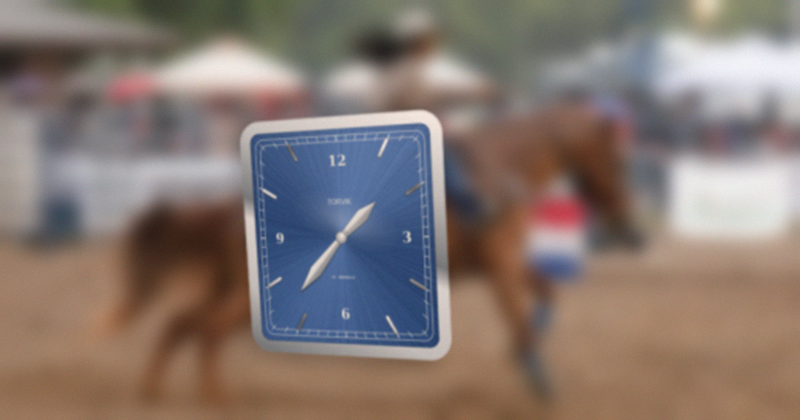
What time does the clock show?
1:37
